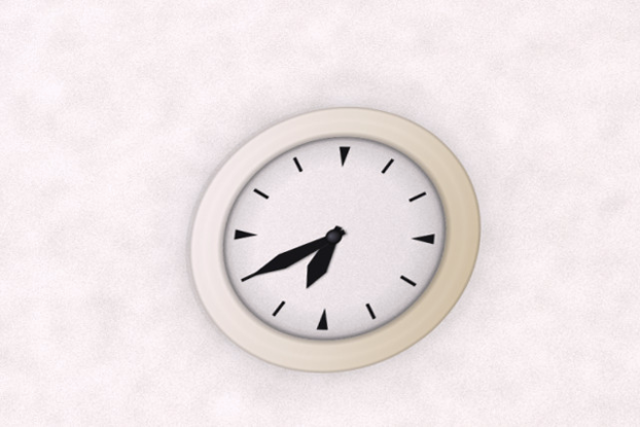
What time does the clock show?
6:40
